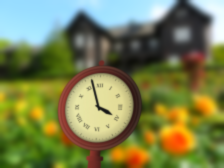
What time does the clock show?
3:57
